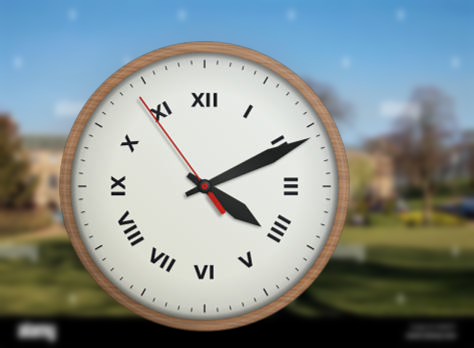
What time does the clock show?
4:10:54
